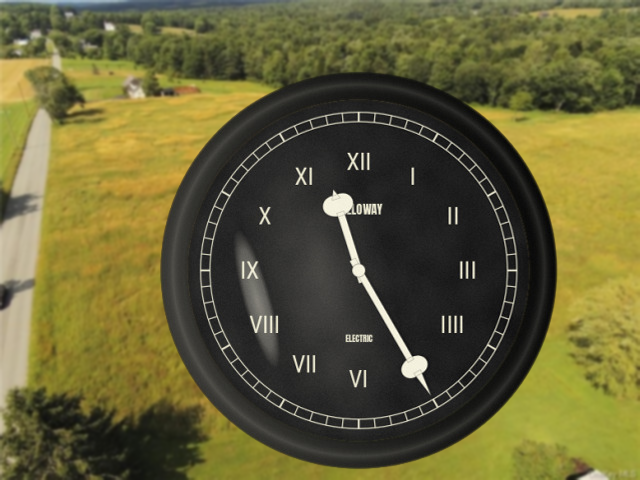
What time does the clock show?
11:25
